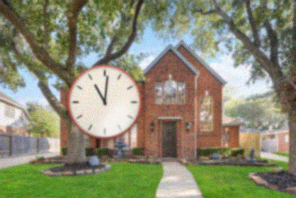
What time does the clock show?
11:01
